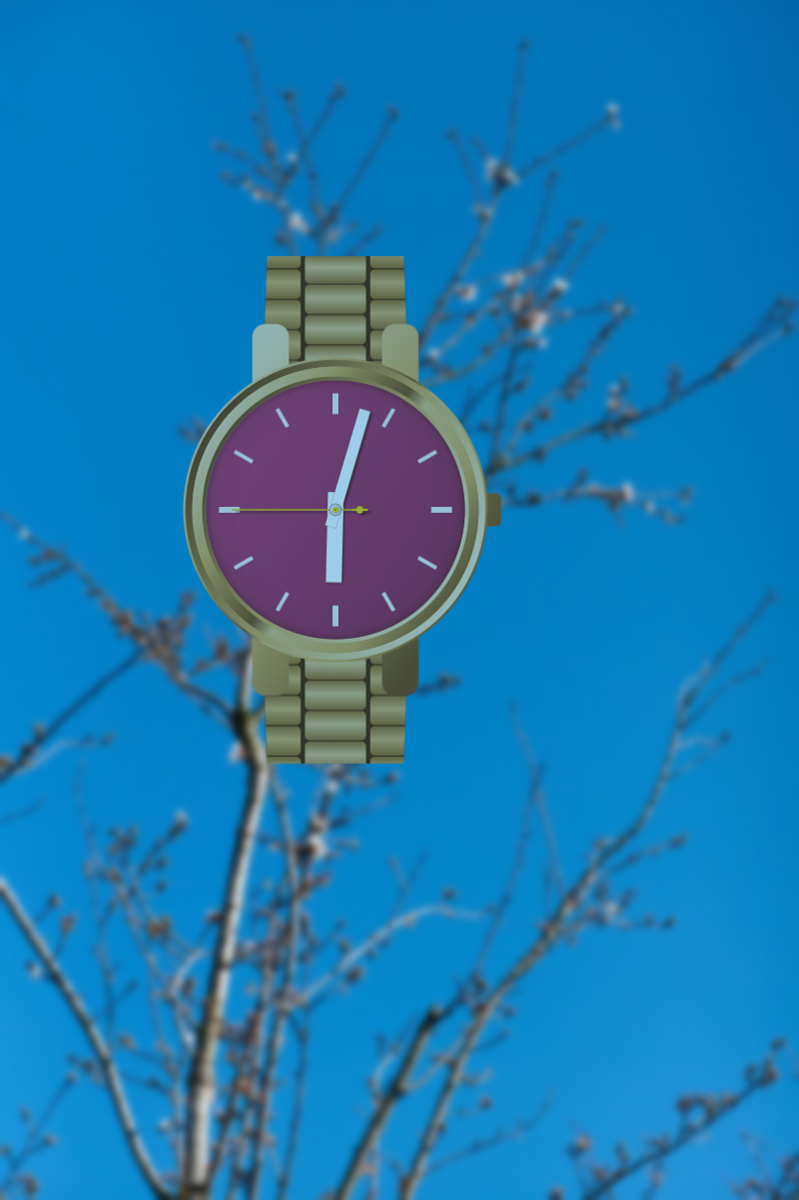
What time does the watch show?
6:02:45
